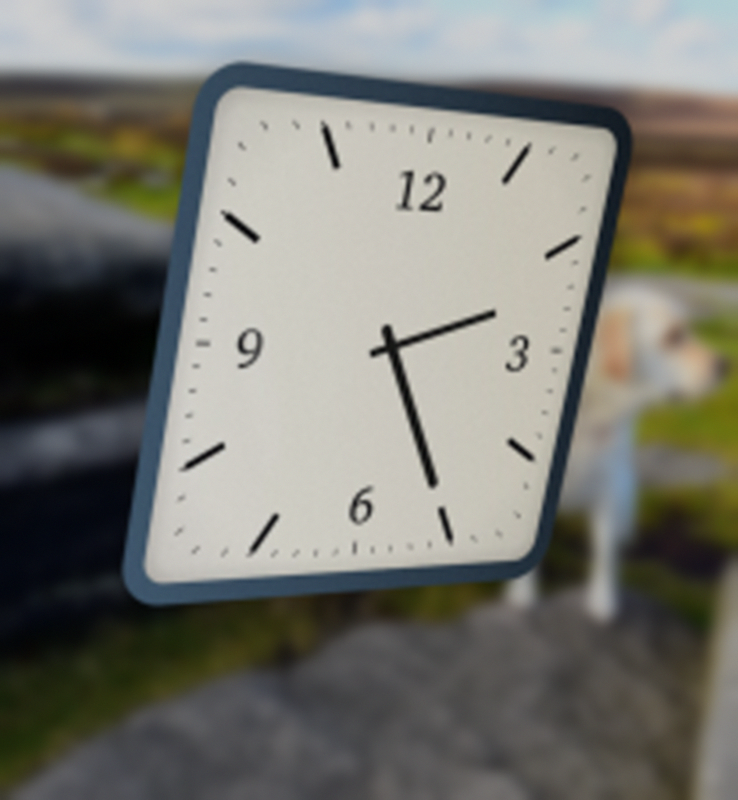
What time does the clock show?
2:25
